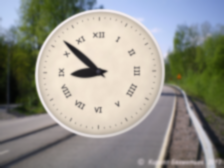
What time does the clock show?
8:52
